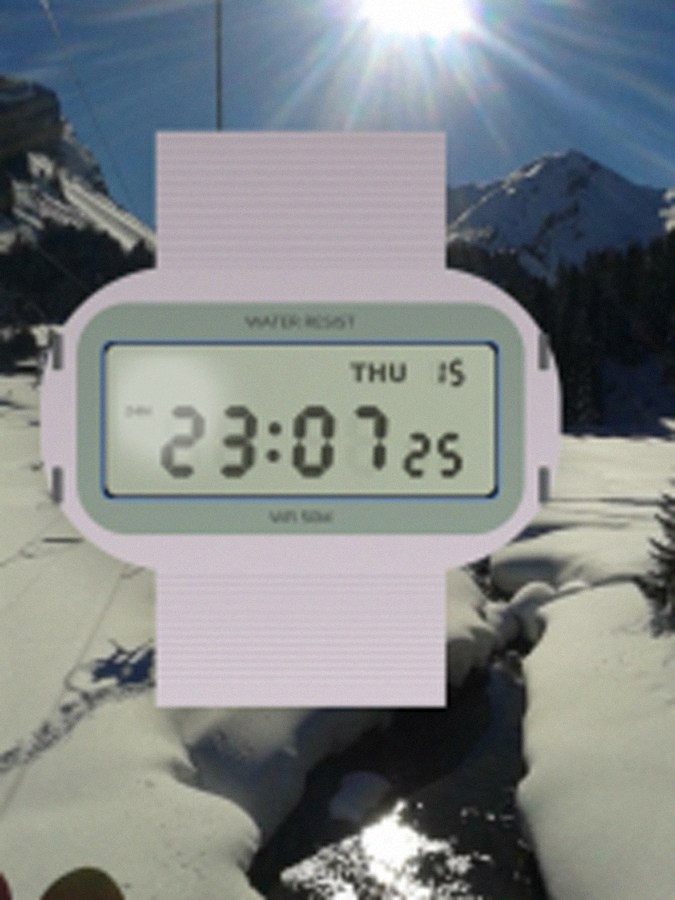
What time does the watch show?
23:07:25
